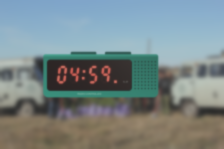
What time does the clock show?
4:59
